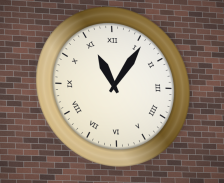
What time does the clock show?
11:06
